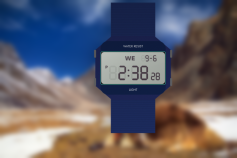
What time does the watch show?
2:38:28
